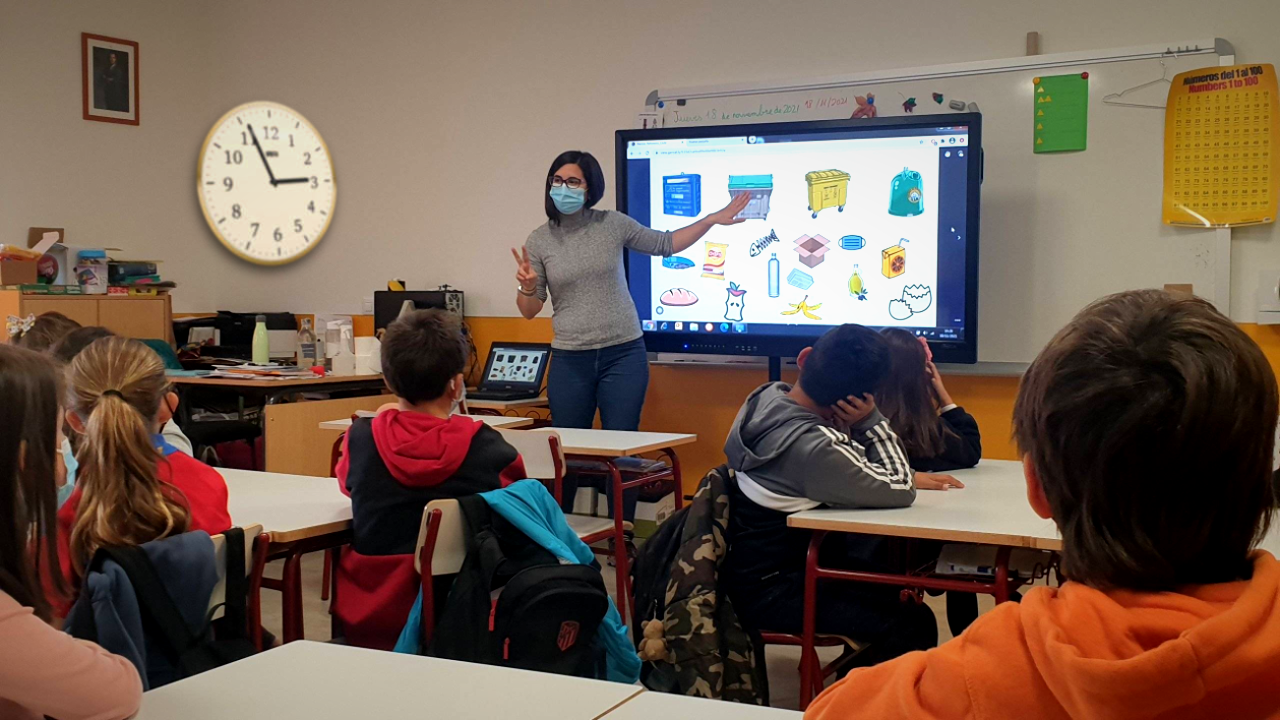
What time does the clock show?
2:56
